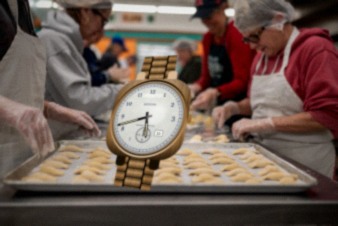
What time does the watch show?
5:42
